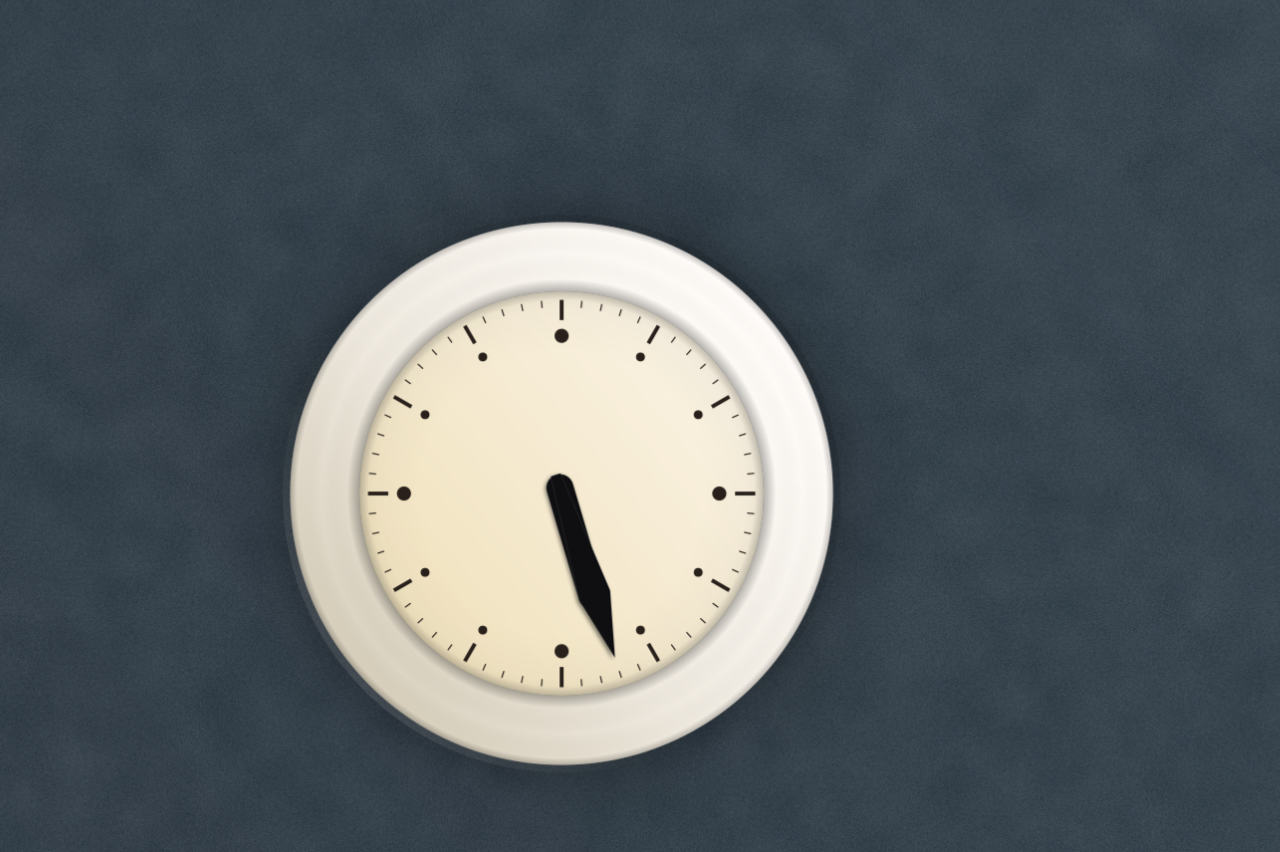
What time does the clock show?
5:27
